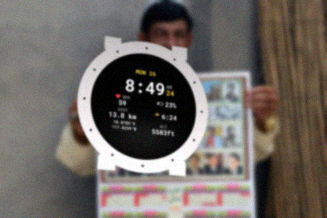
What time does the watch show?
8:49
